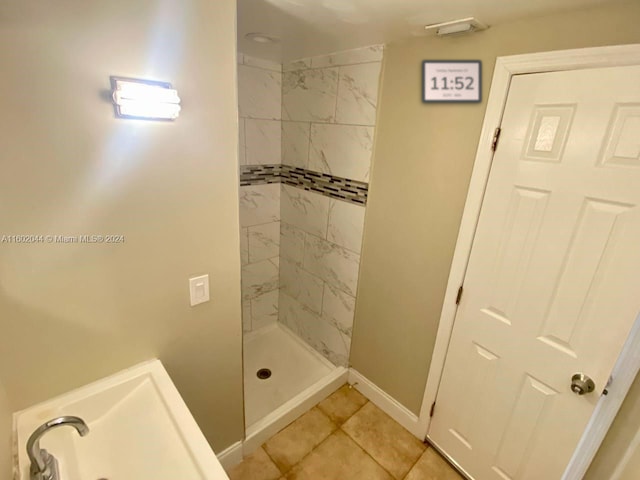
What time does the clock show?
11:52
